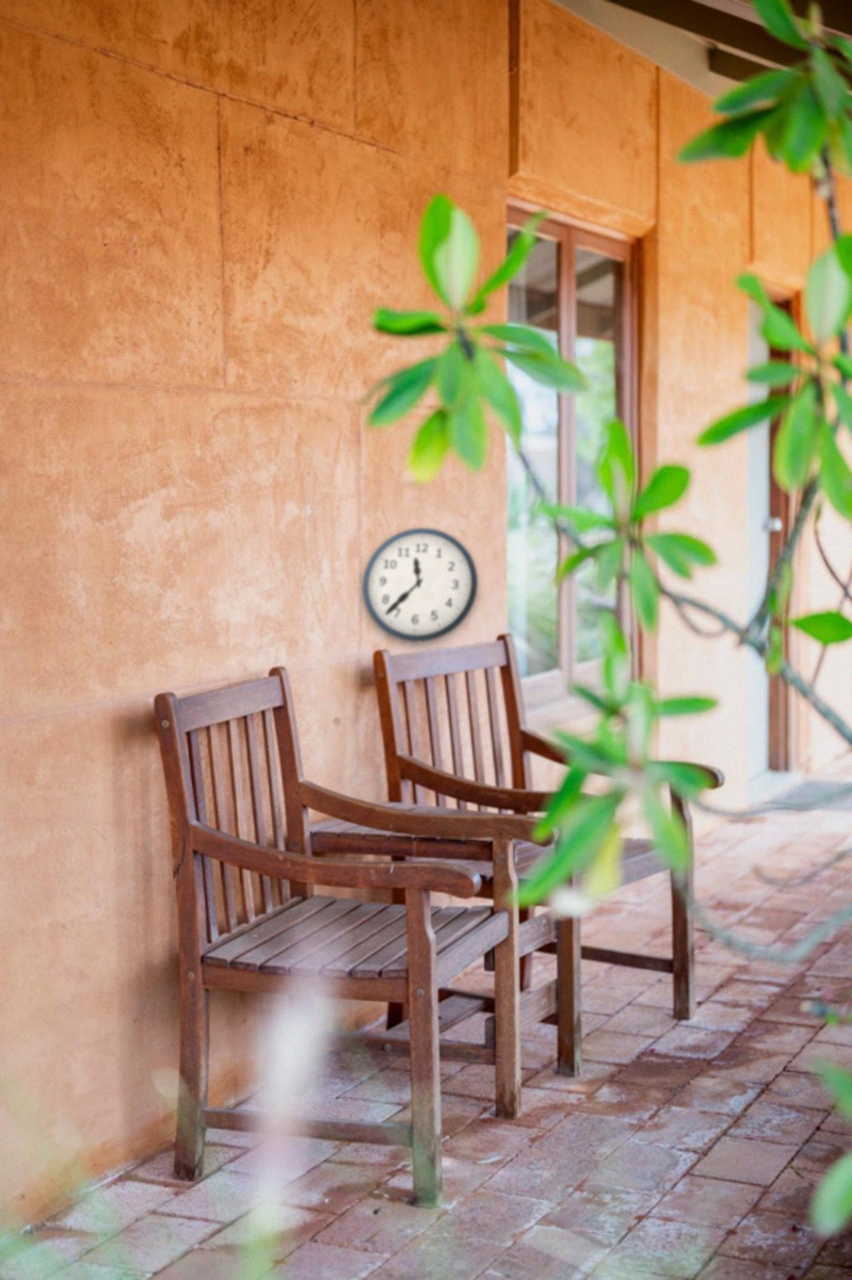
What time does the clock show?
11:37
